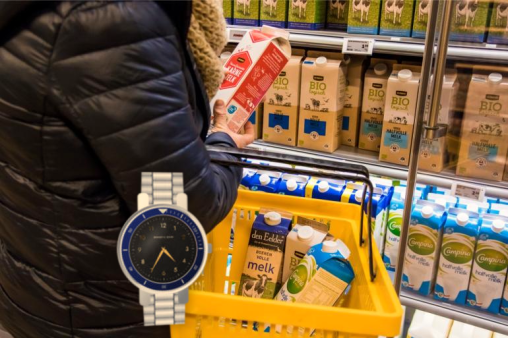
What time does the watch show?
4:35
